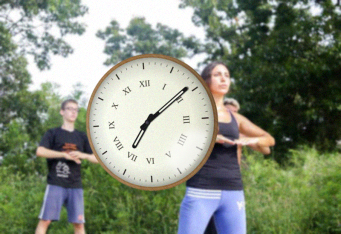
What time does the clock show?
7:09
